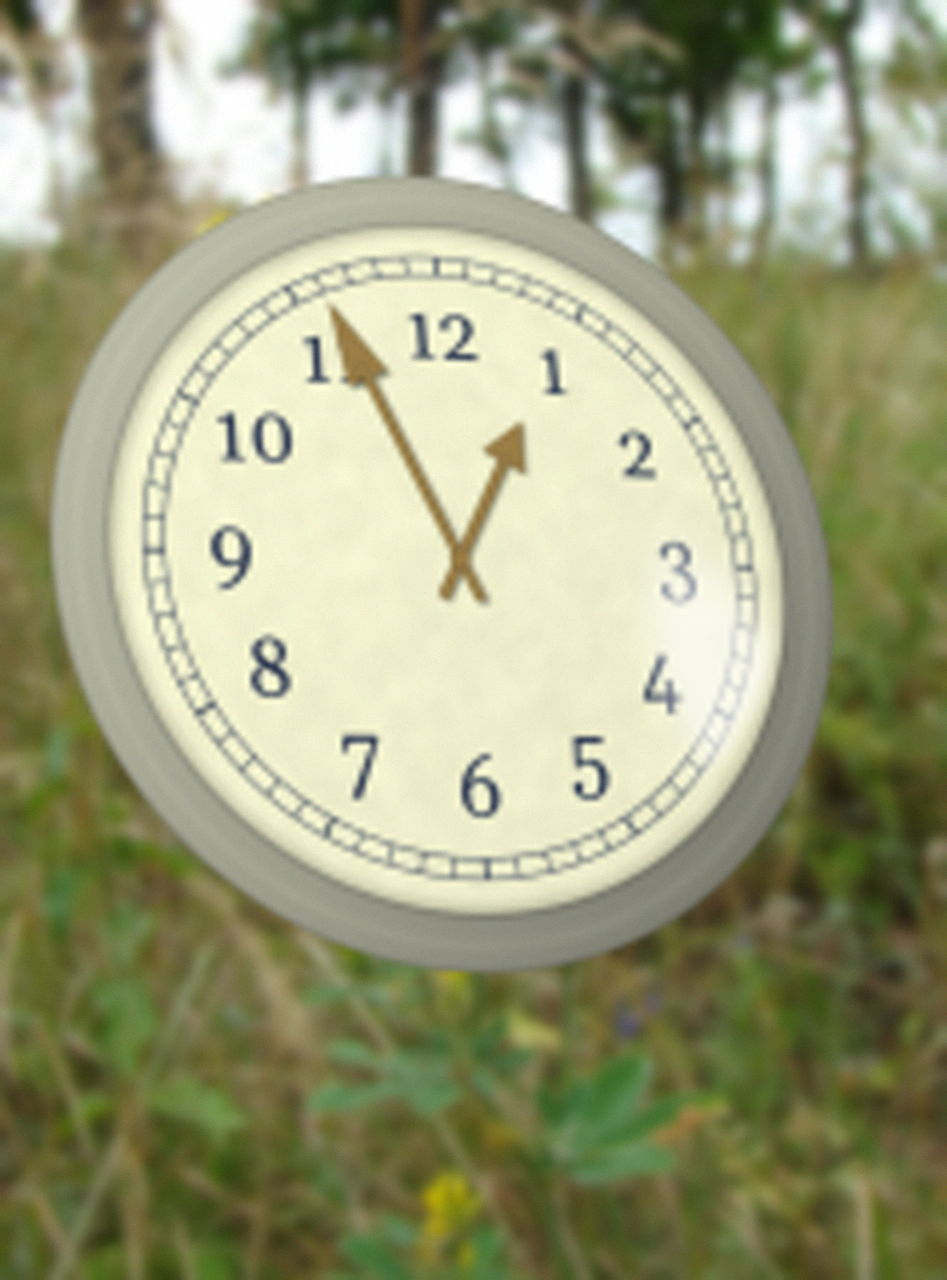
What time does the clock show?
12:56
